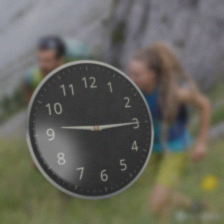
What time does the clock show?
9:15
